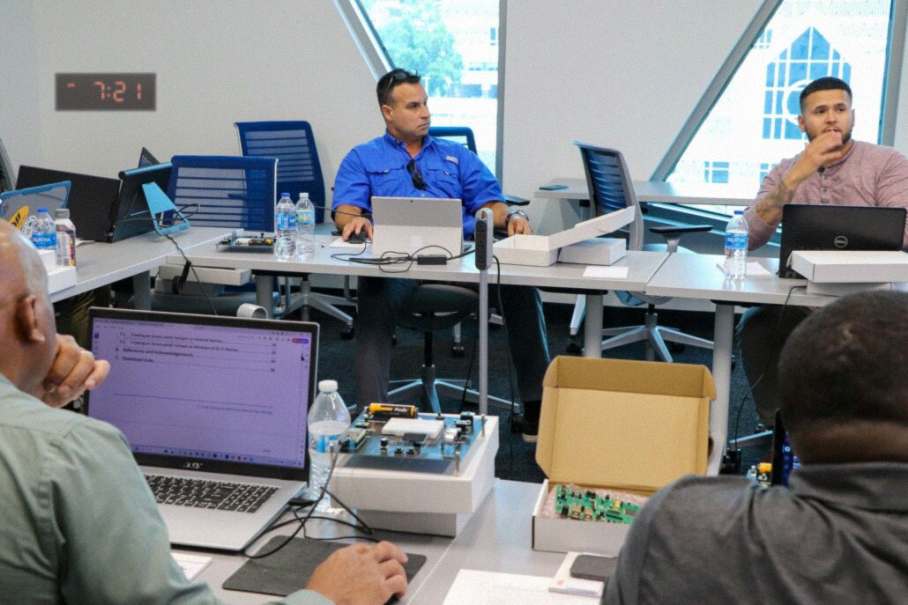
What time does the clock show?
7:21
